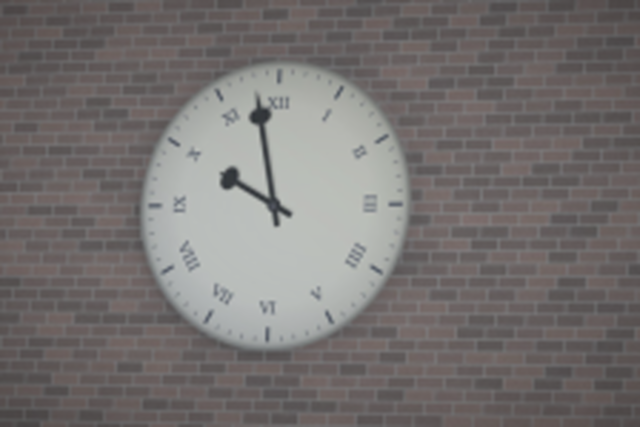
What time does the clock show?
9:58
